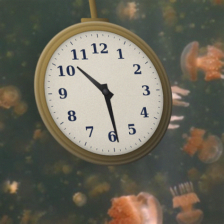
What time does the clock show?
10:29
